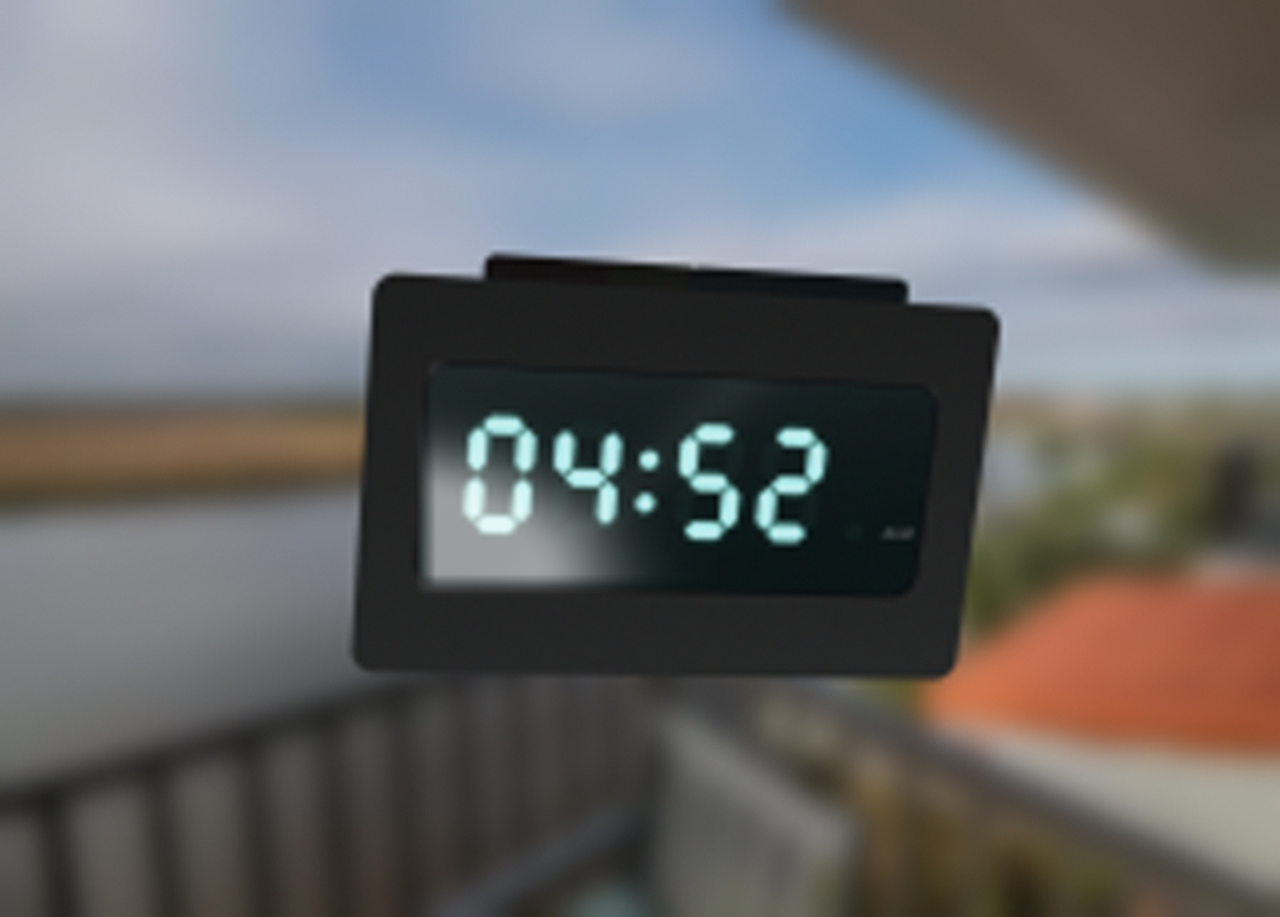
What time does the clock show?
4:52
